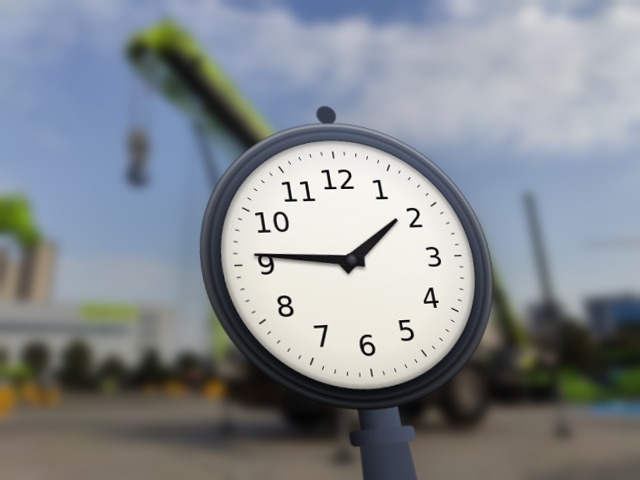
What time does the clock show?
1:46
